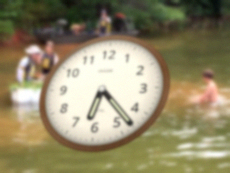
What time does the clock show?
6:23
